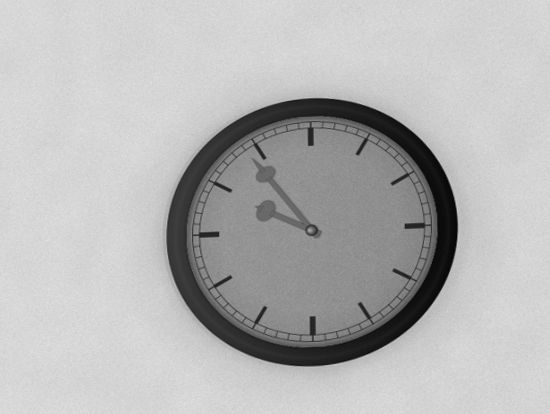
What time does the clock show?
9:54
